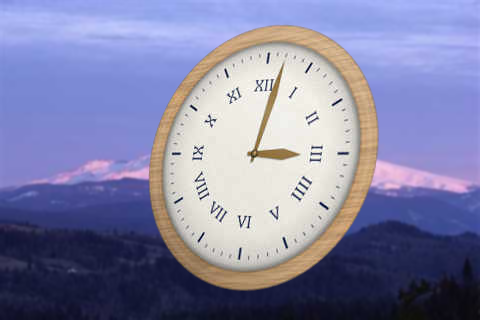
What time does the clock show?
3:02
